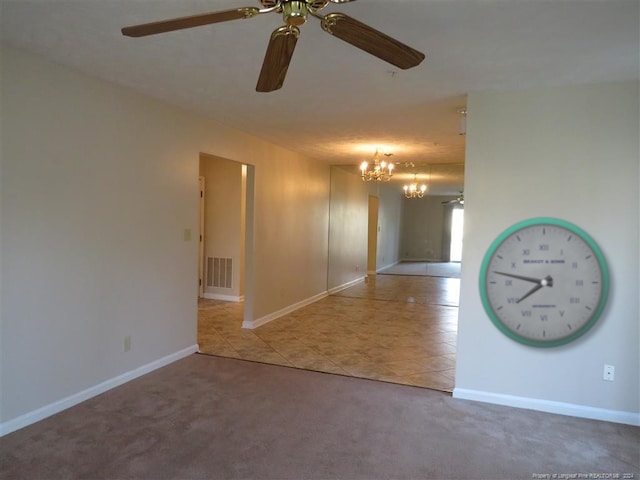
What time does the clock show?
7:47
